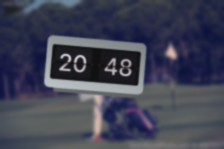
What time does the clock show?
20:48
